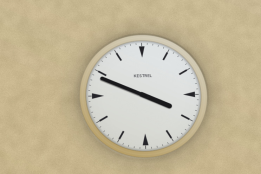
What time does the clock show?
3:49
